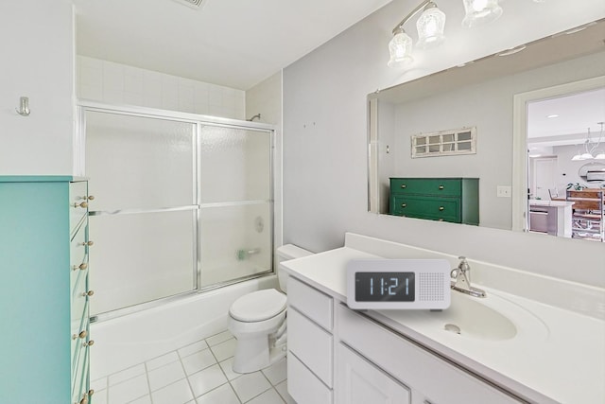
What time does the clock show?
11:21
